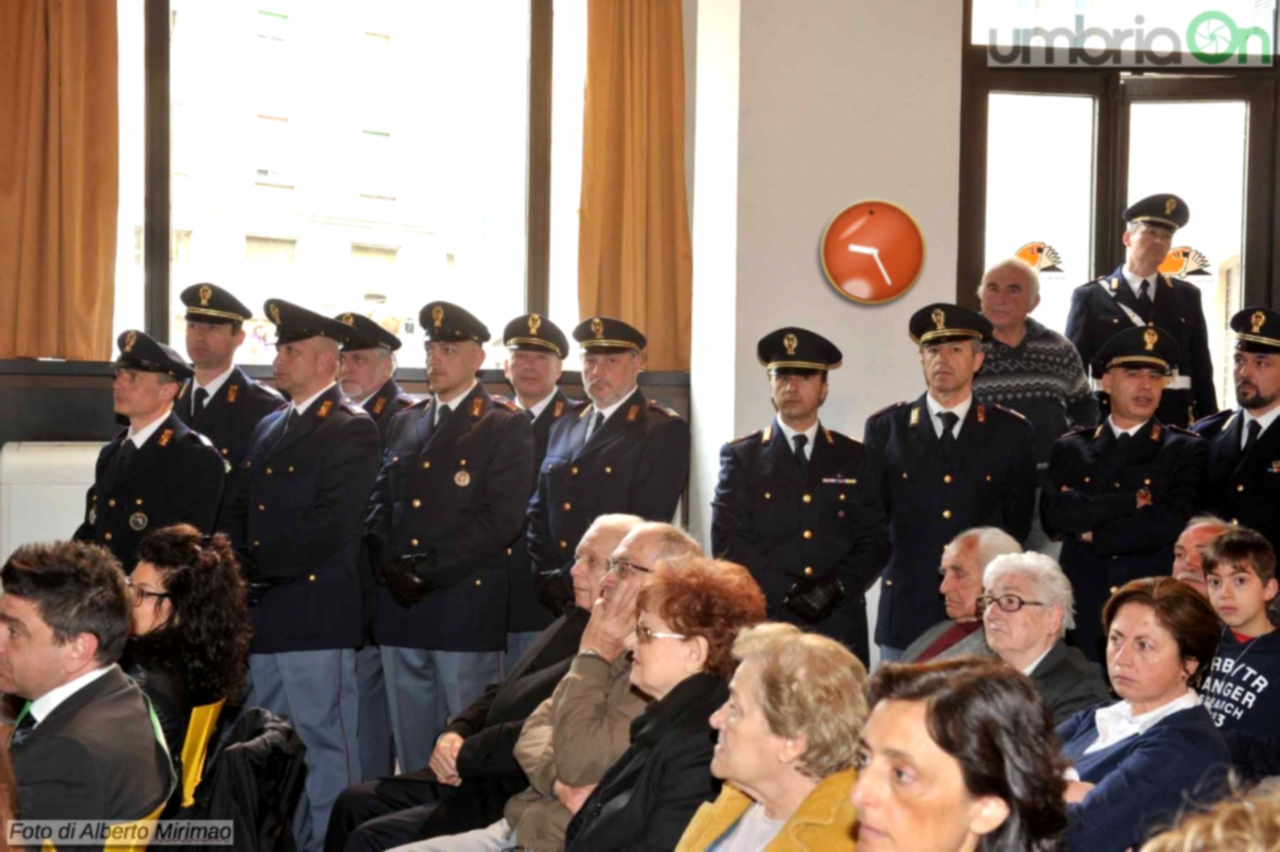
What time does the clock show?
9:26
